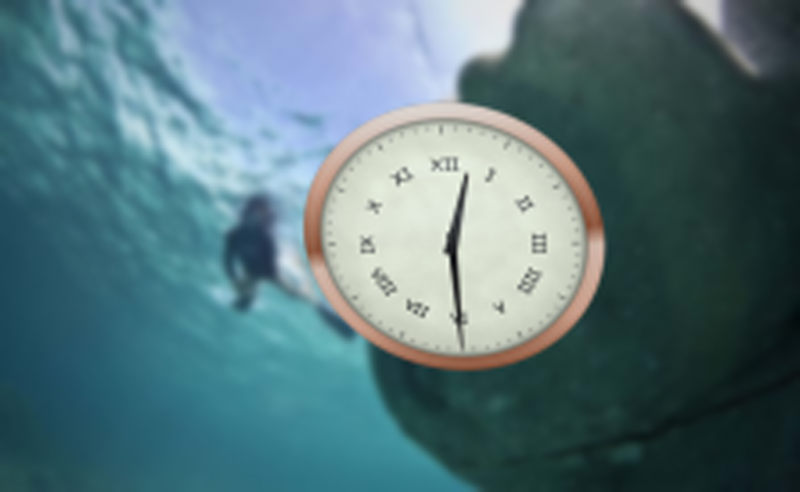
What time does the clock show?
12:30
